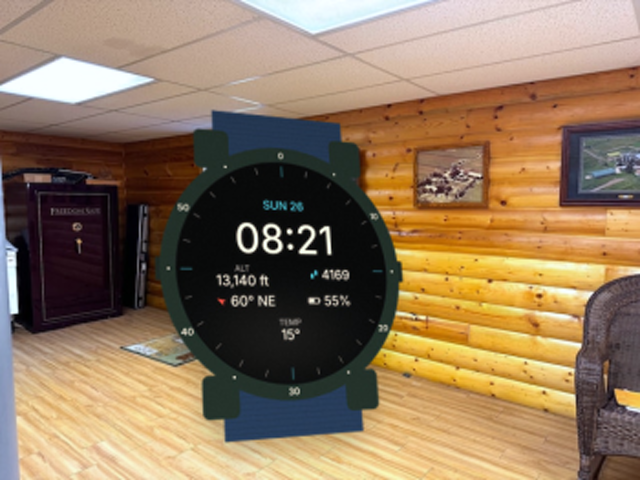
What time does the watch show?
8:21
